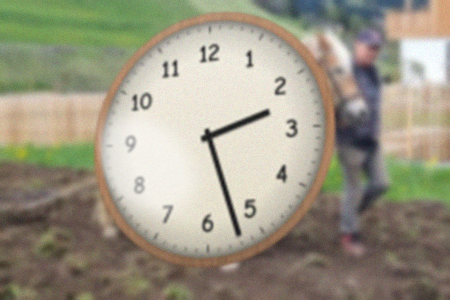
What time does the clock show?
2:27
